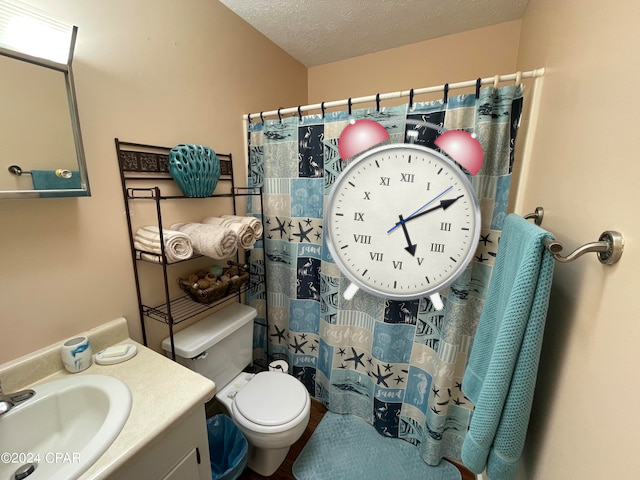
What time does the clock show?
5:10:08
